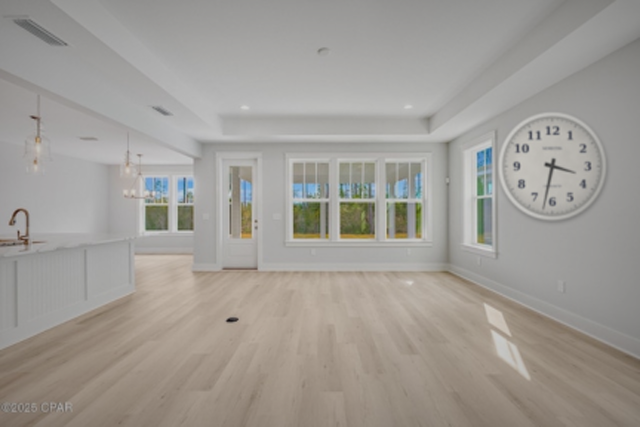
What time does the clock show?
3:32
